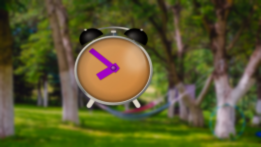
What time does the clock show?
7:52
